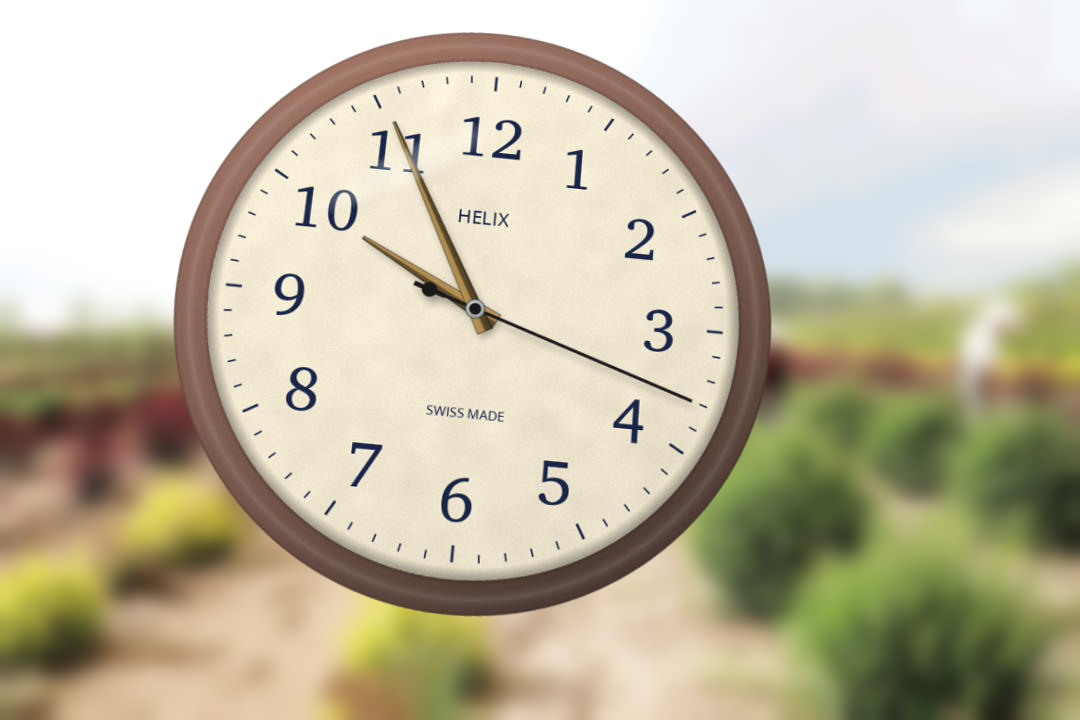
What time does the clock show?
9:55:18
